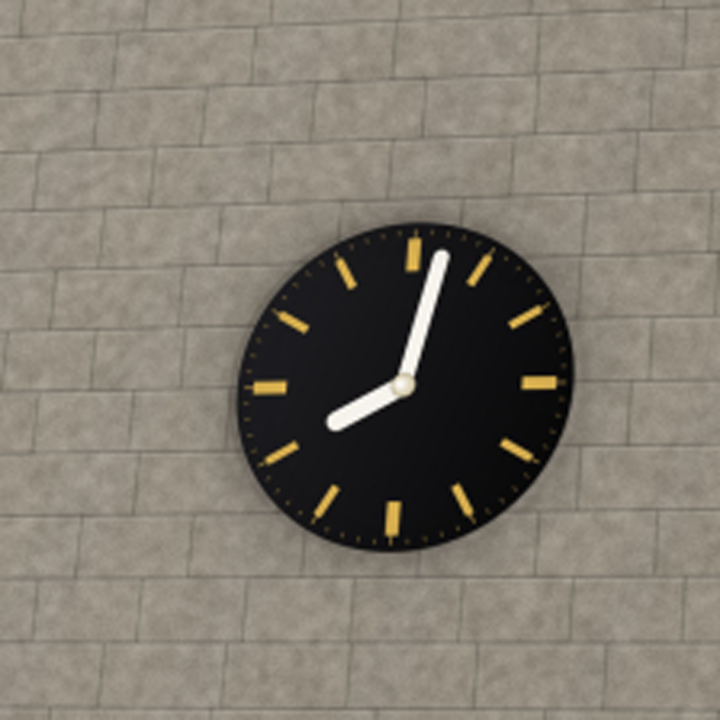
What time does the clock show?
8:02
